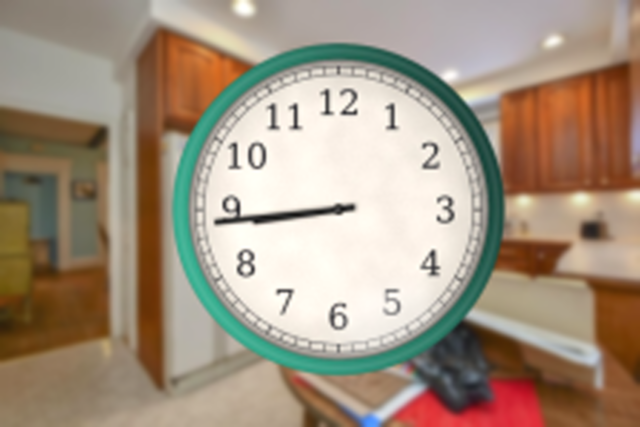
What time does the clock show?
8:44
